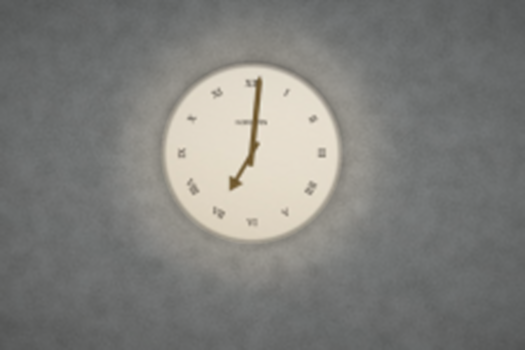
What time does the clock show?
7:01
